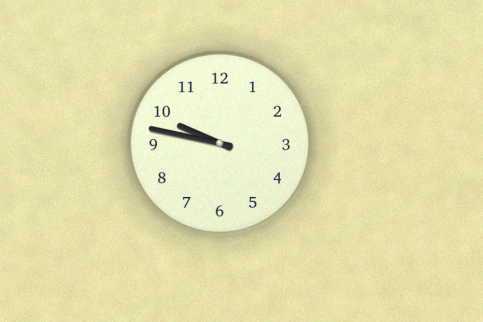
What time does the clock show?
9:47
